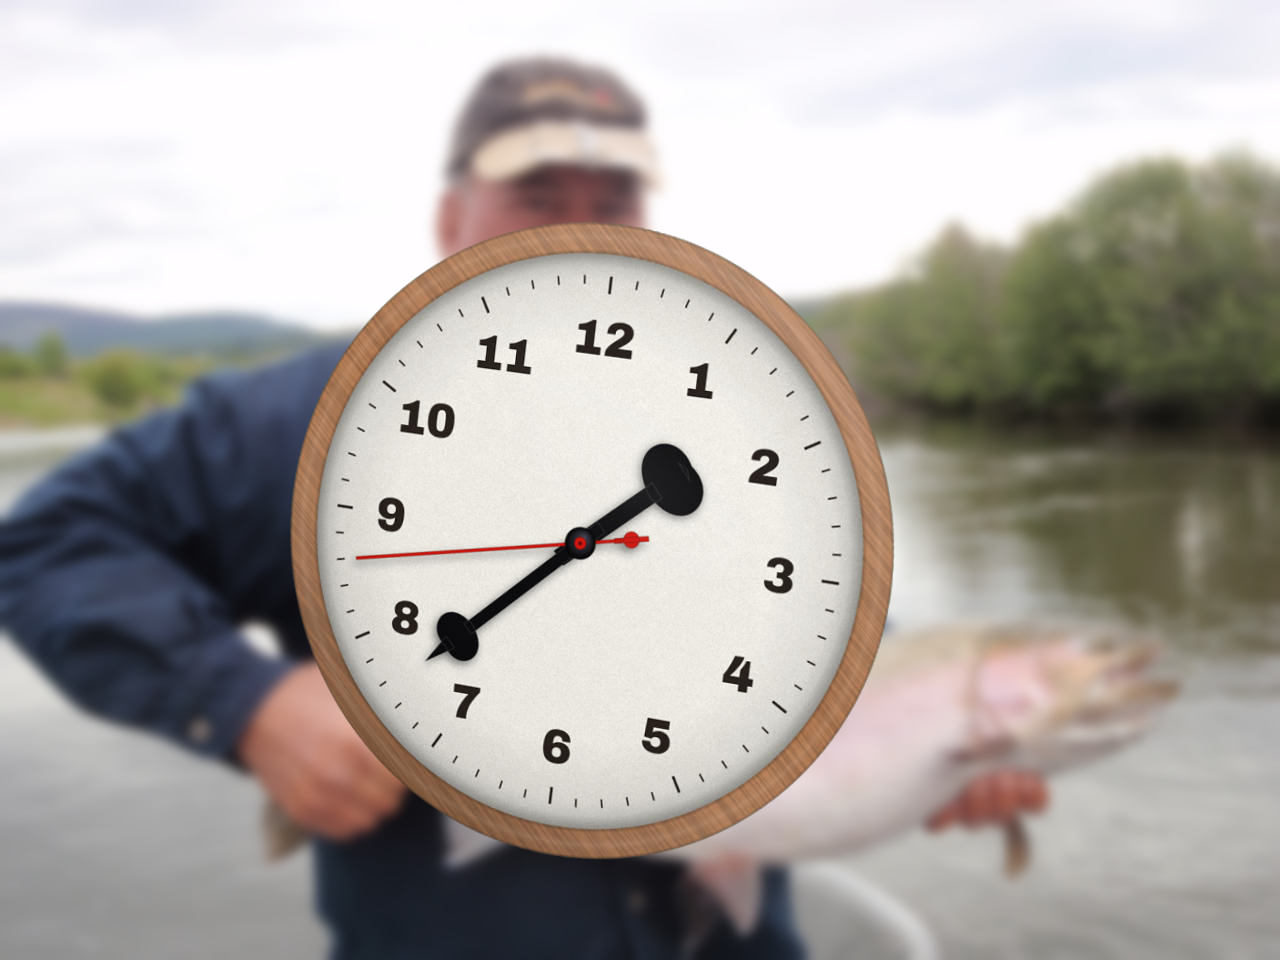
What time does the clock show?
1:37:43
